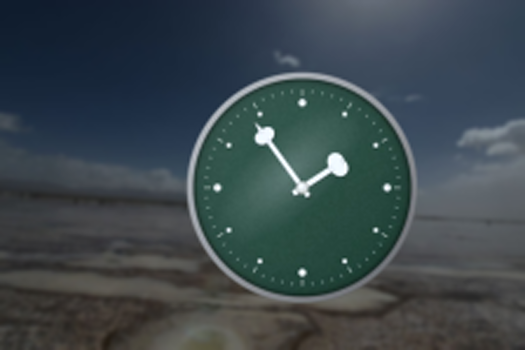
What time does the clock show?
1:54
